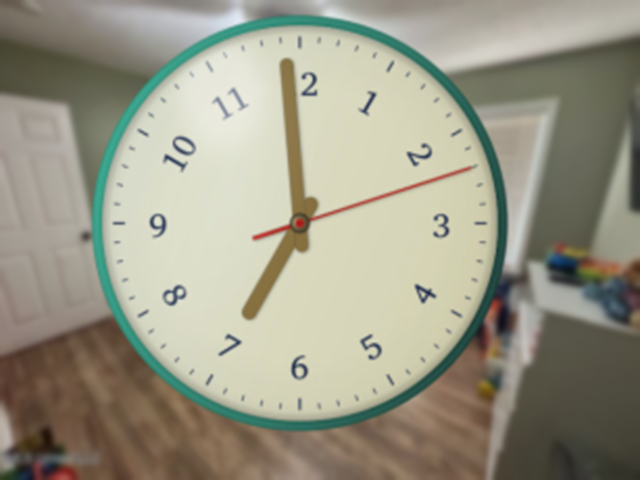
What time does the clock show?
6:59:12
